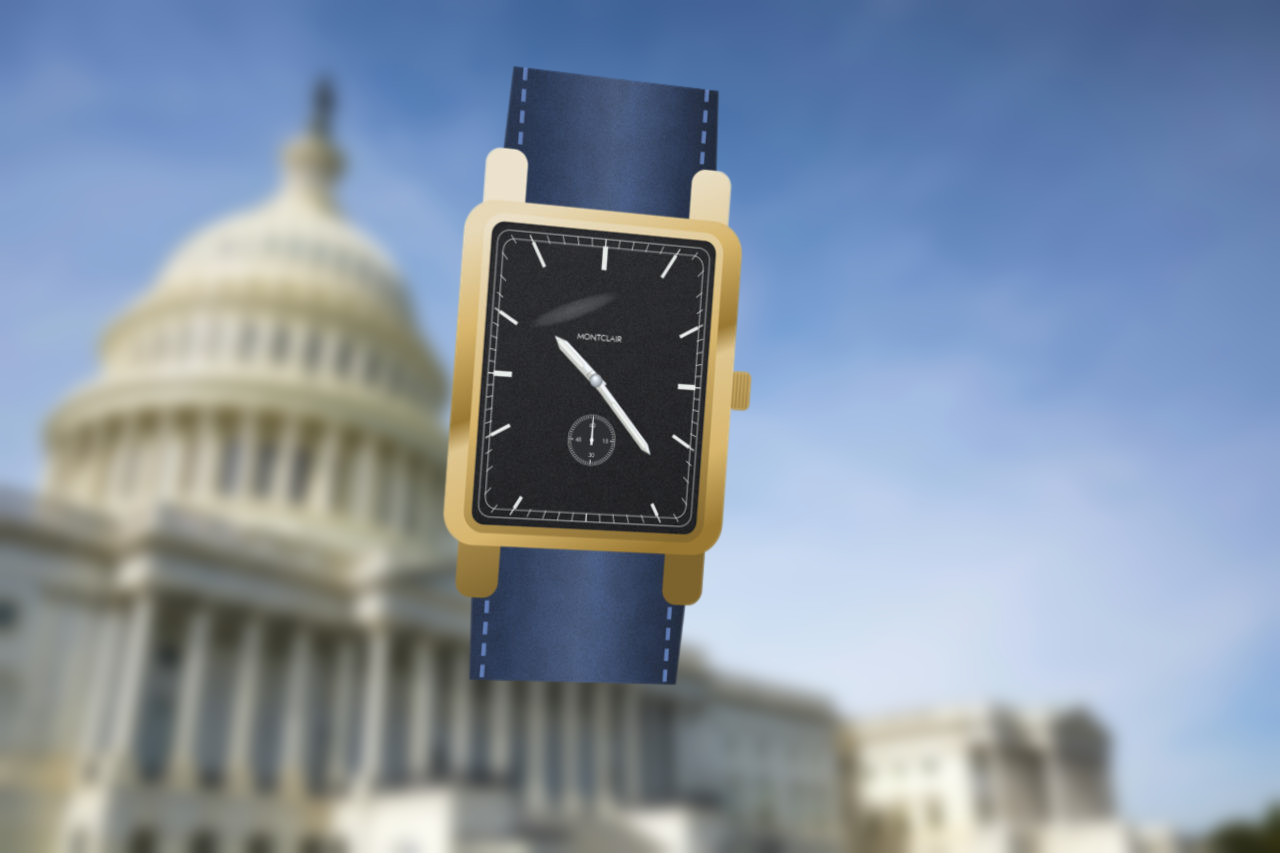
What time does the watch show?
10:23
